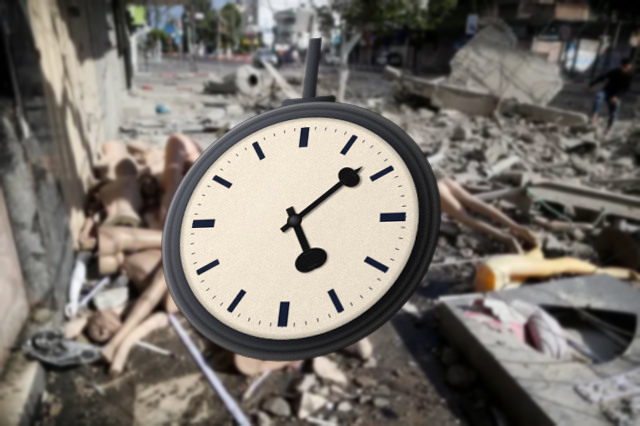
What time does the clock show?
5:08
